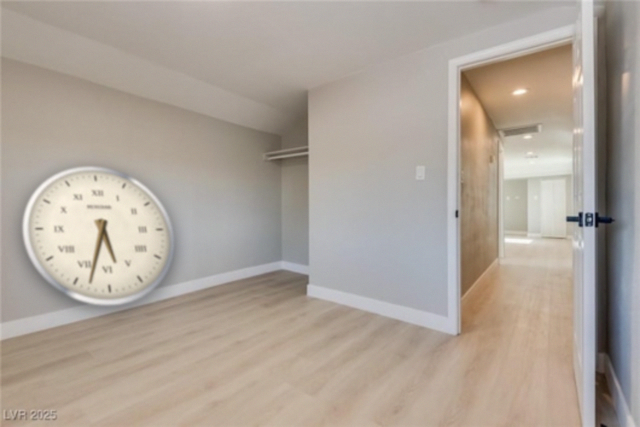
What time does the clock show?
5:33
